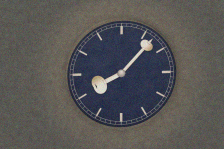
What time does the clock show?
8:07
